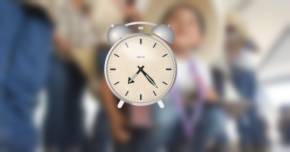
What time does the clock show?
7:23
